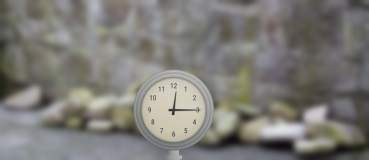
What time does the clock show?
12:15
